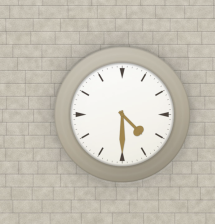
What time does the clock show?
4:30
